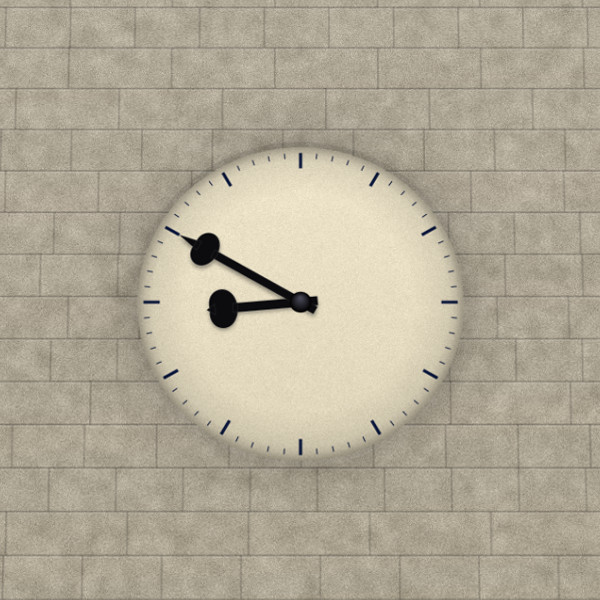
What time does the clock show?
8:50
